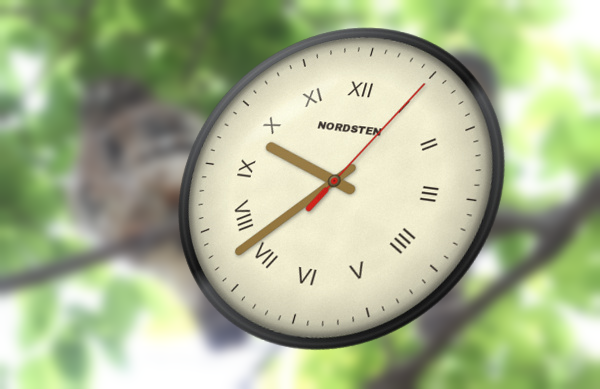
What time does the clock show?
9:37:05
